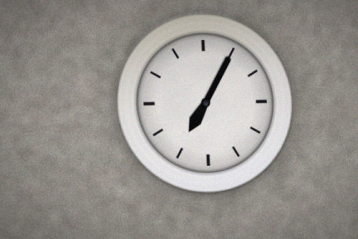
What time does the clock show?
7:05
